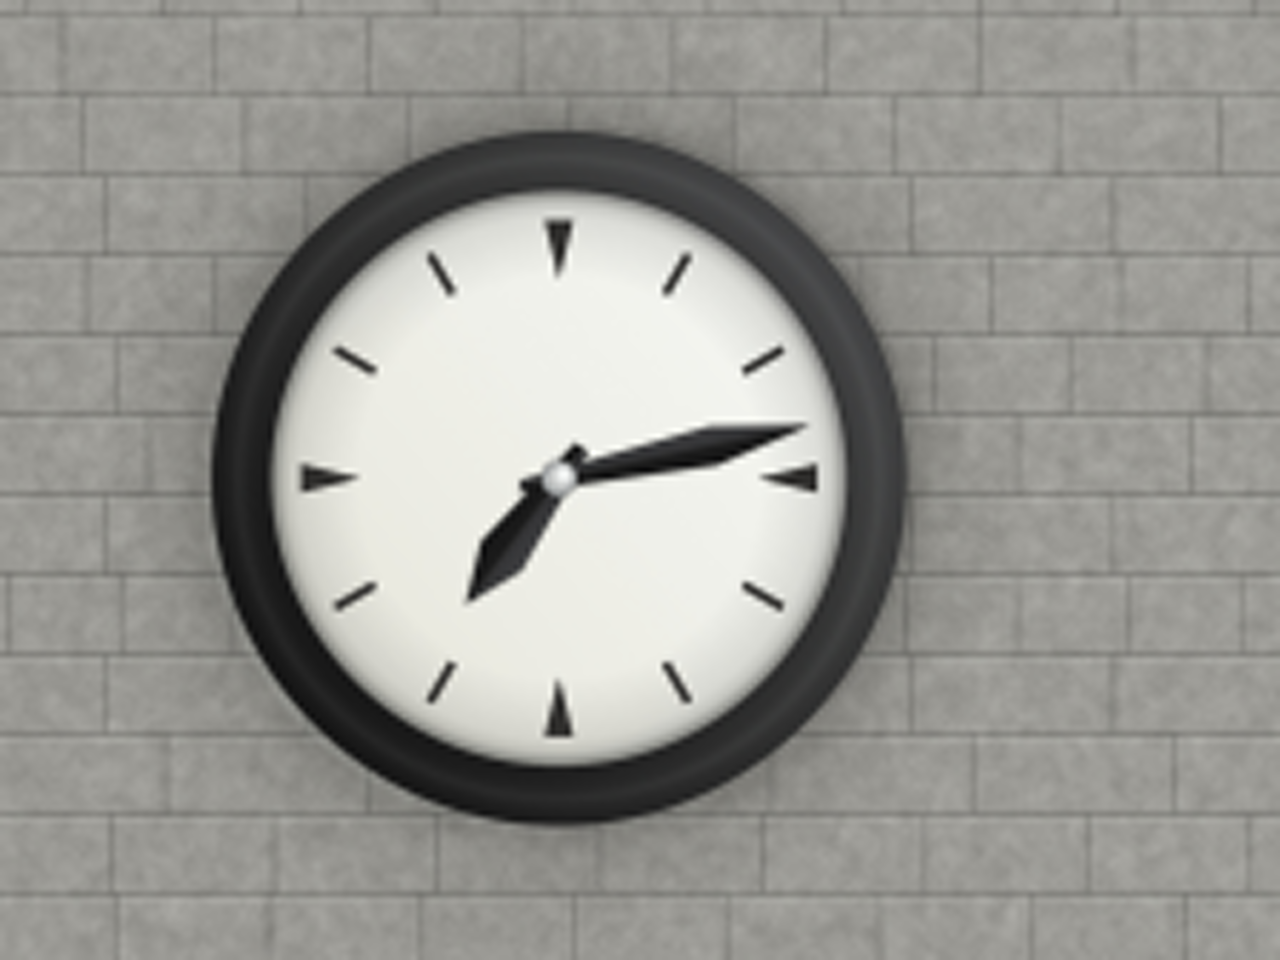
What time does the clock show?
7:13
